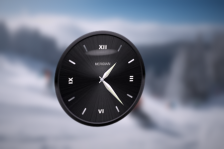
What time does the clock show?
1:23
